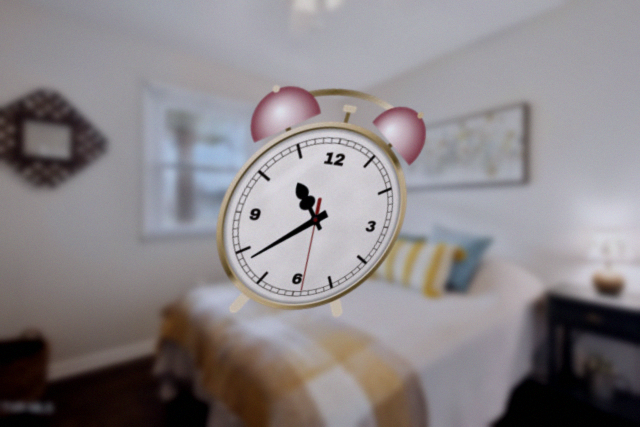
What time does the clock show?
10:38:29
